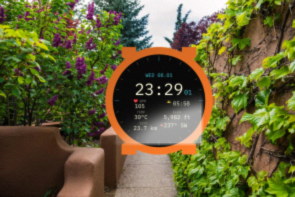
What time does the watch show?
23:29
